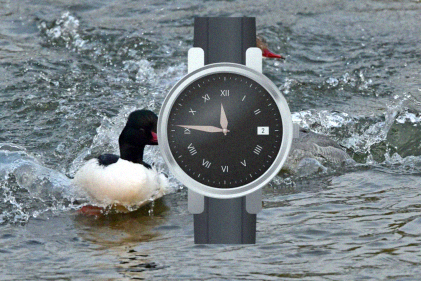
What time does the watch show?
11:46
